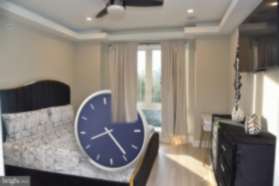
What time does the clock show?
8:24
